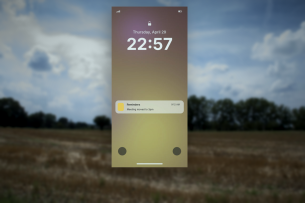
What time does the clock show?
22:57
